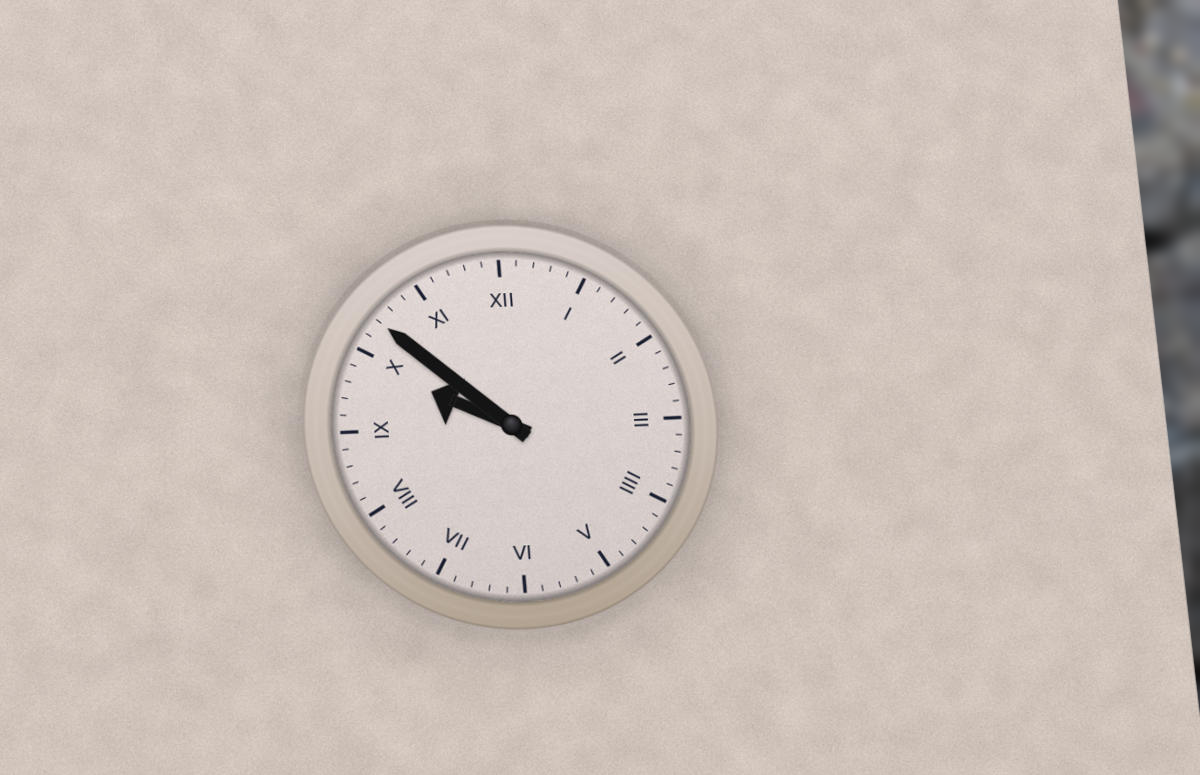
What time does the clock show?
9:52
